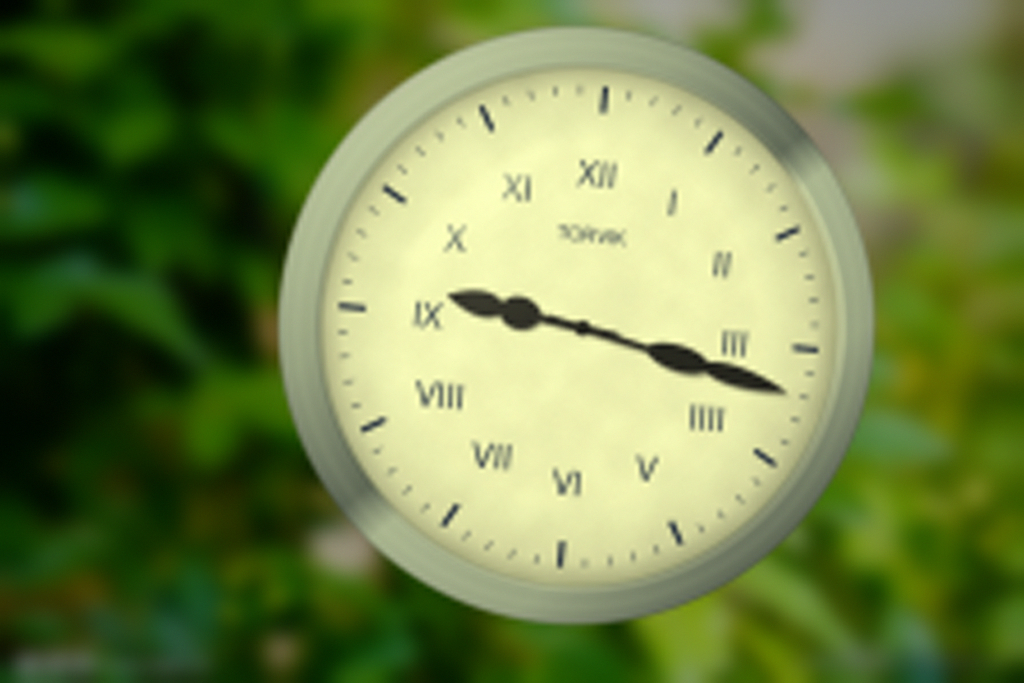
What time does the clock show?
9:17
